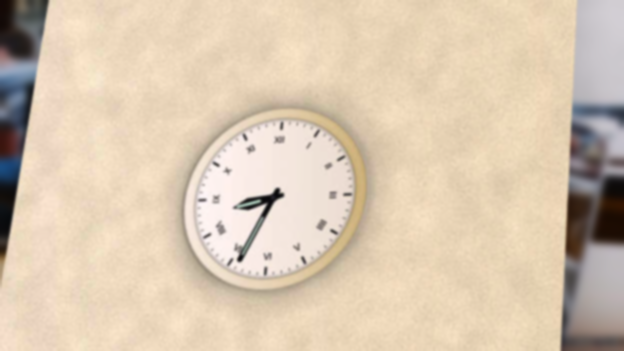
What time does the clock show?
8:34
